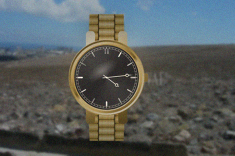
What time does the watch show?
4:14
